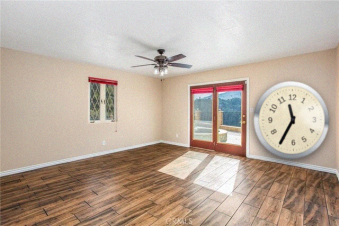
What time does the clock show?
11:35
